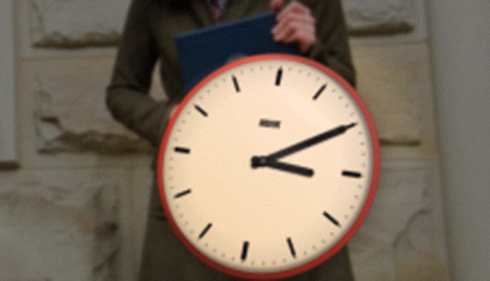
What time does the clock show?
3:10
